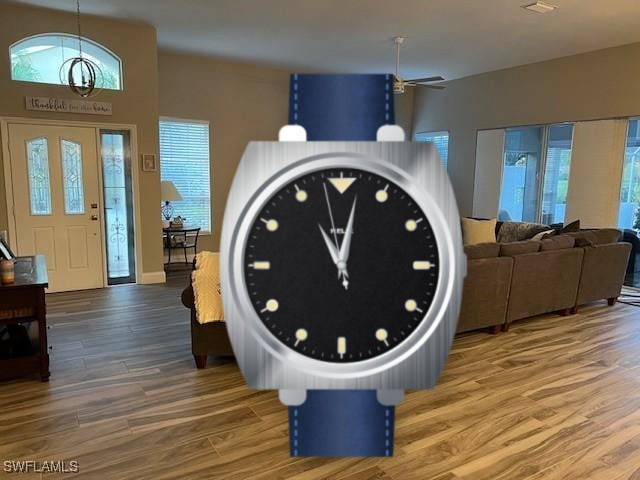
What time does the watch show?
11:01:58
